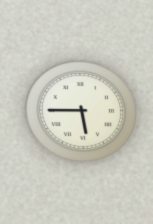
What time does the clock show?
5:45
